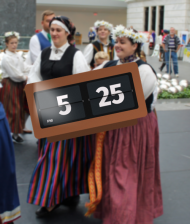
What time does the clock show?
5:25
